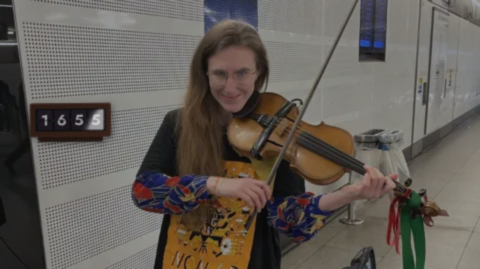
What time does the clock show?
16:55
